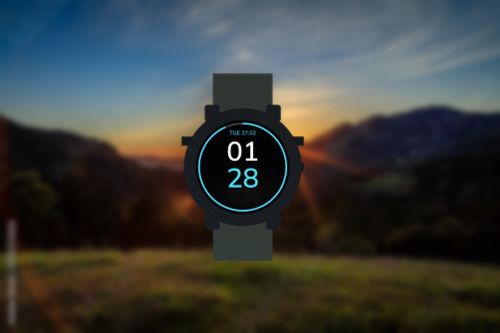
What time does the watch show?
1:28
